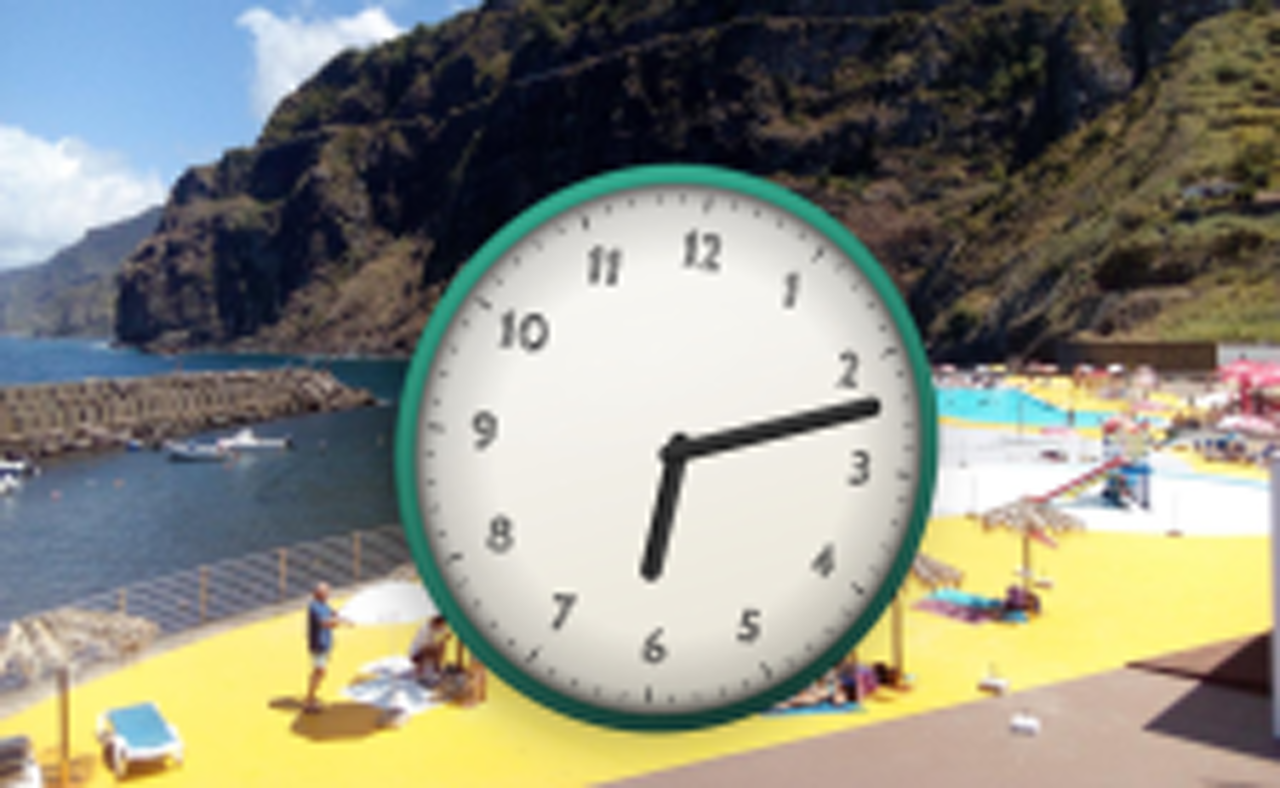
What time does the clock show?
6:12
